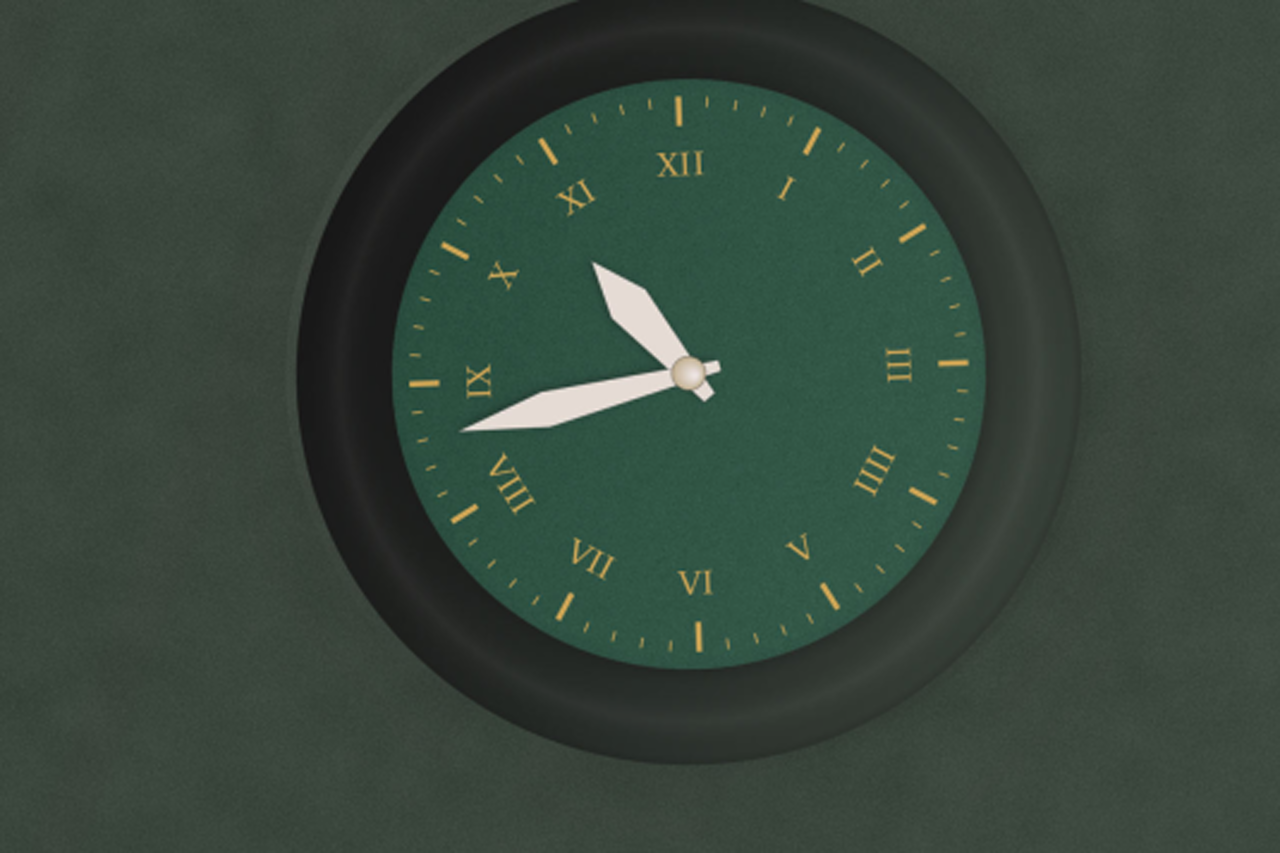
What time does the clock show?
10:43
